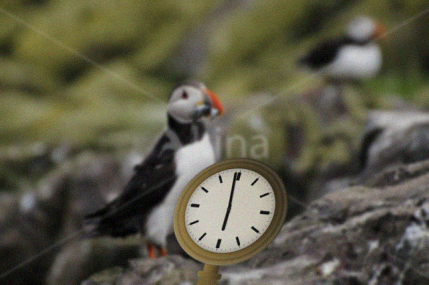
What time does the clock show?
5:59
